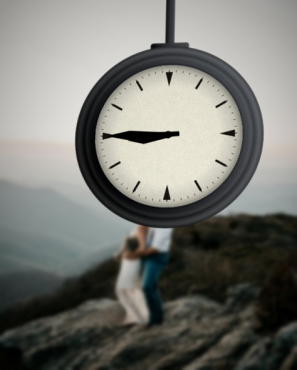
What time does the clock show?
8:45
